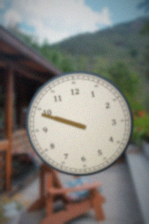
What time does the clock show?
9:49
